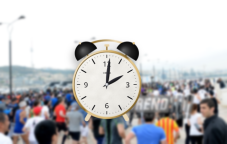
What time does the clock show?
2:01
